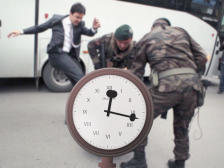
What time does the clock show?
12:17
